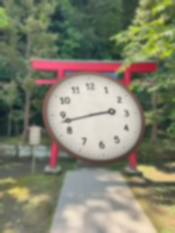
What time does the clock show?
2:43
